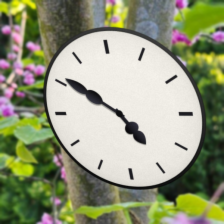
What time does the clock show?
4:51
